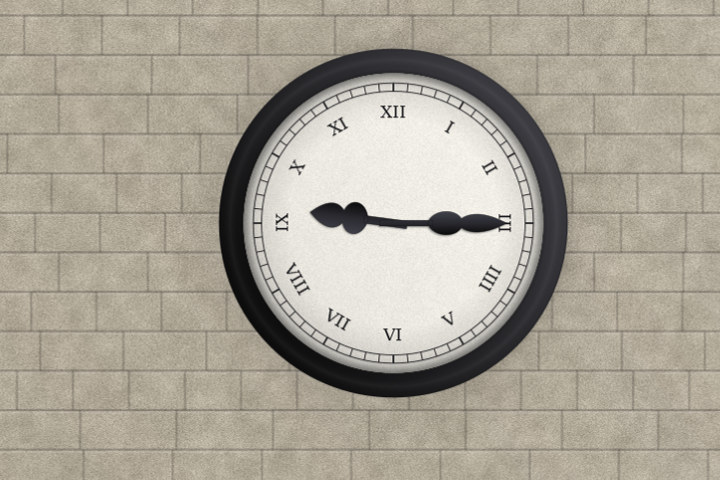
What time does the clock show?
9:15
